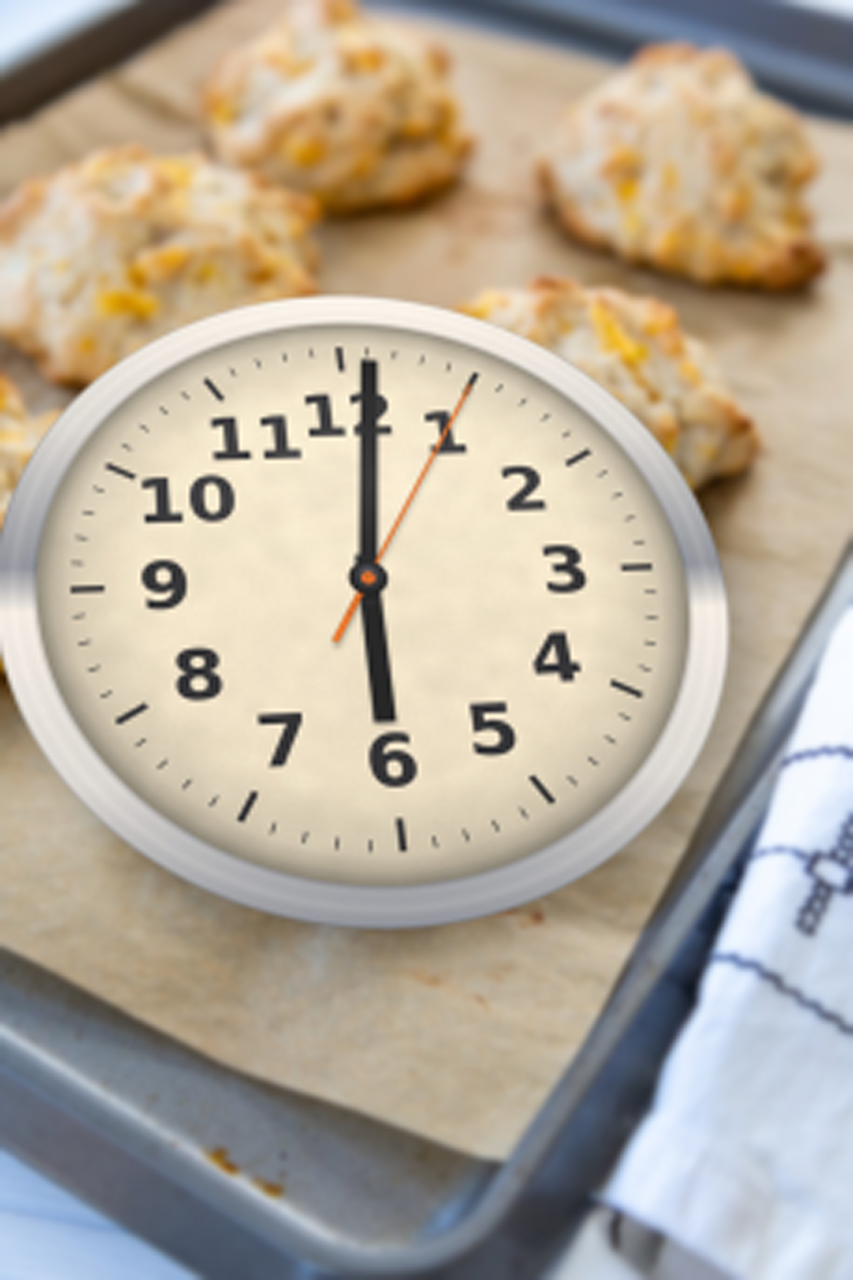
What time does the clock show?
6:01:05
